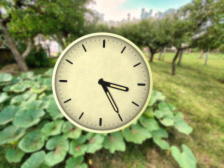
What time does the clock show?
3:25
